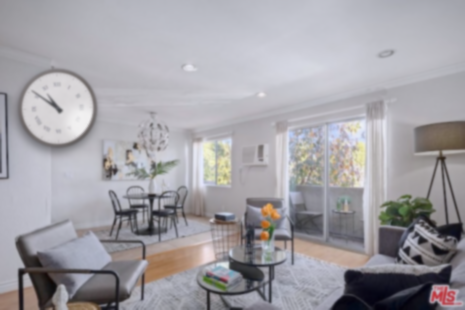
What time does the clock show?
10:51
